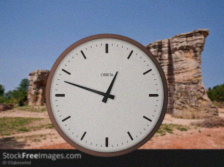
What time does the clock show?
12:48
